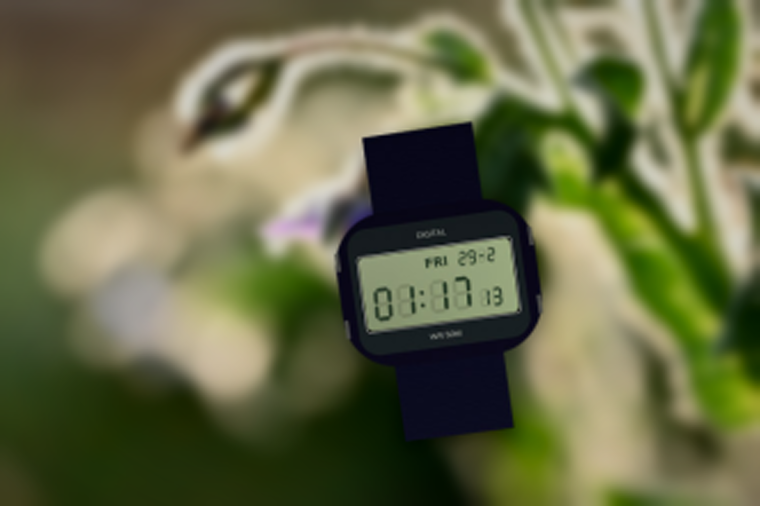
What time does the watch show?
1:17:13
